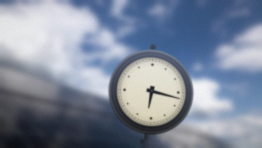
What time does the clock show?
6:17
